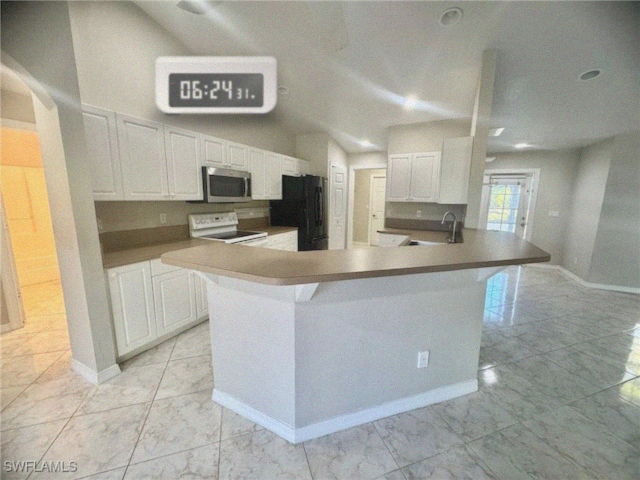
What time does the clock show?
6:24
